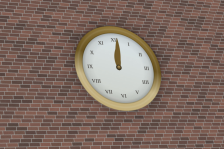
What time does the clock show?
12:01
